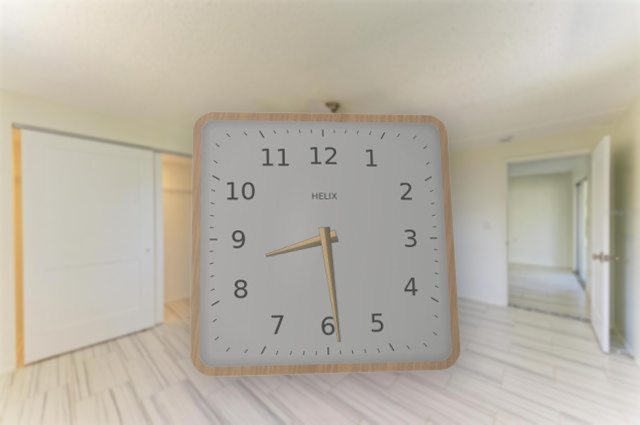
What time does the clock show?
8:29
